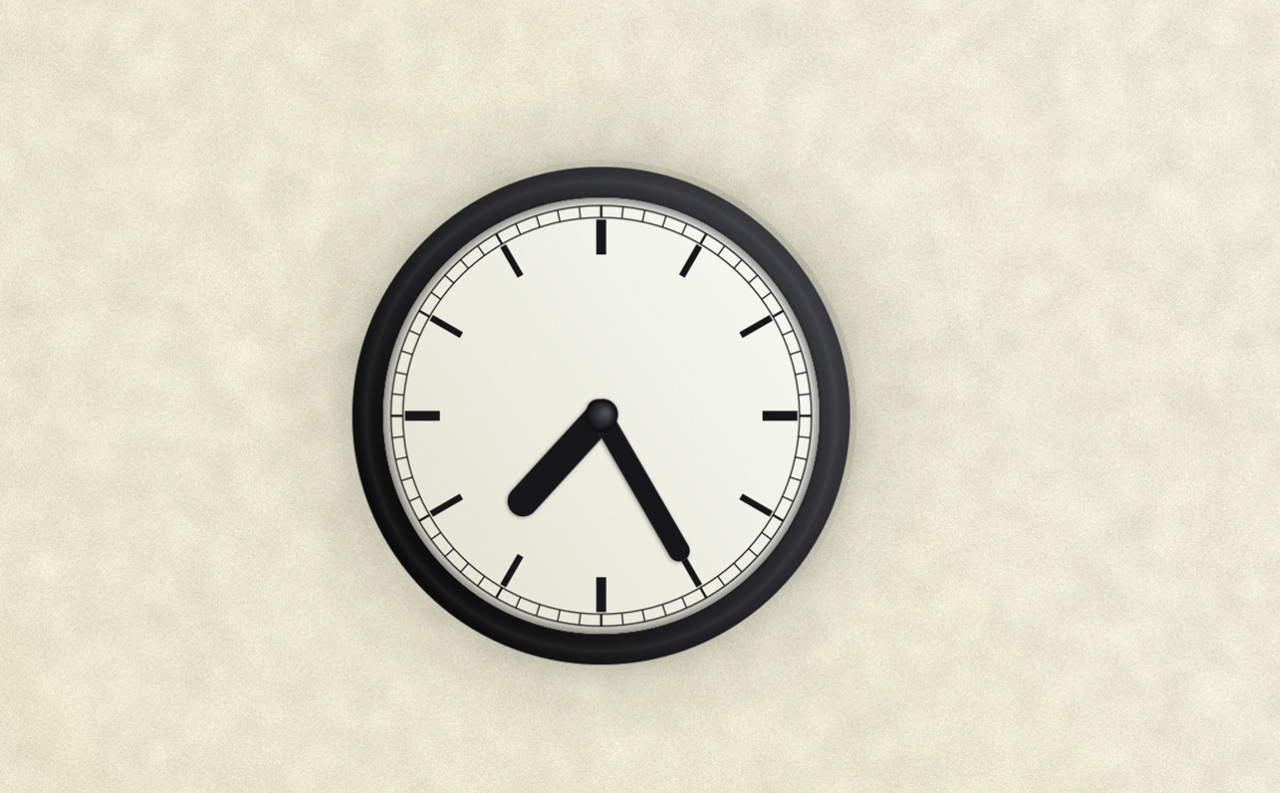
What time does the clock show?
7:25
